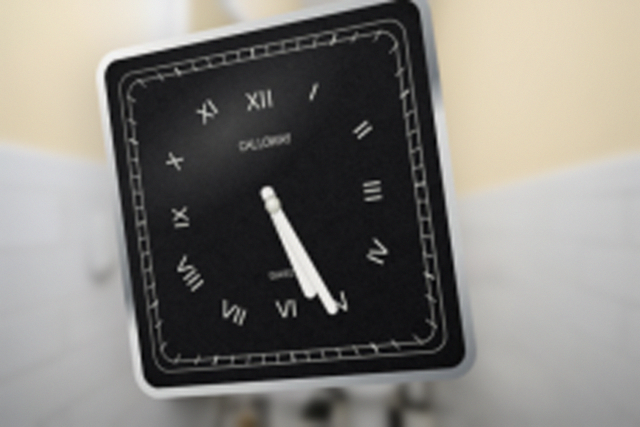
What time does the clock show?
5:26
